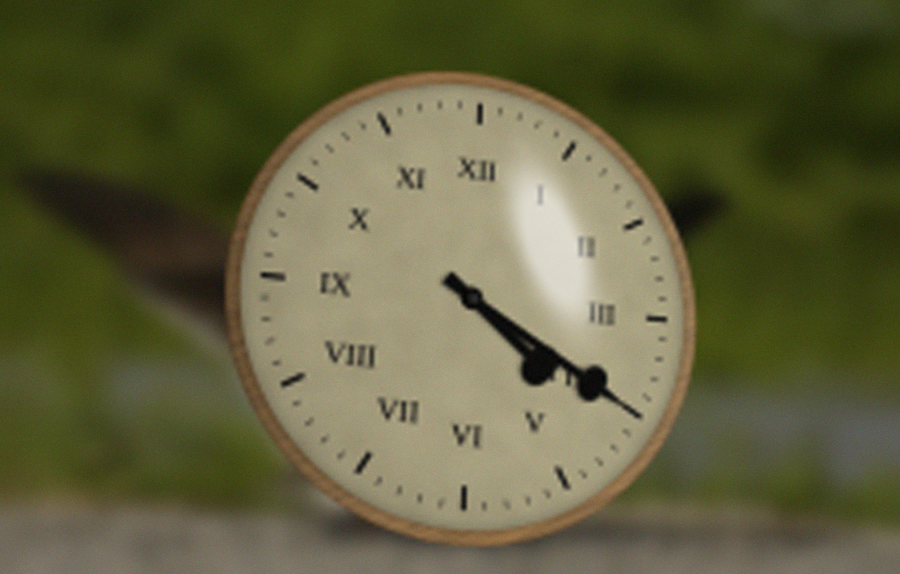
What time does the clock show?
4:20
